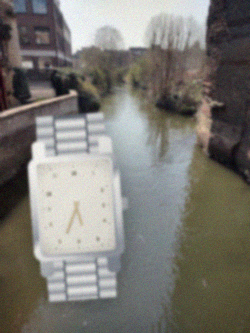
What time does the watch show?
5:34
